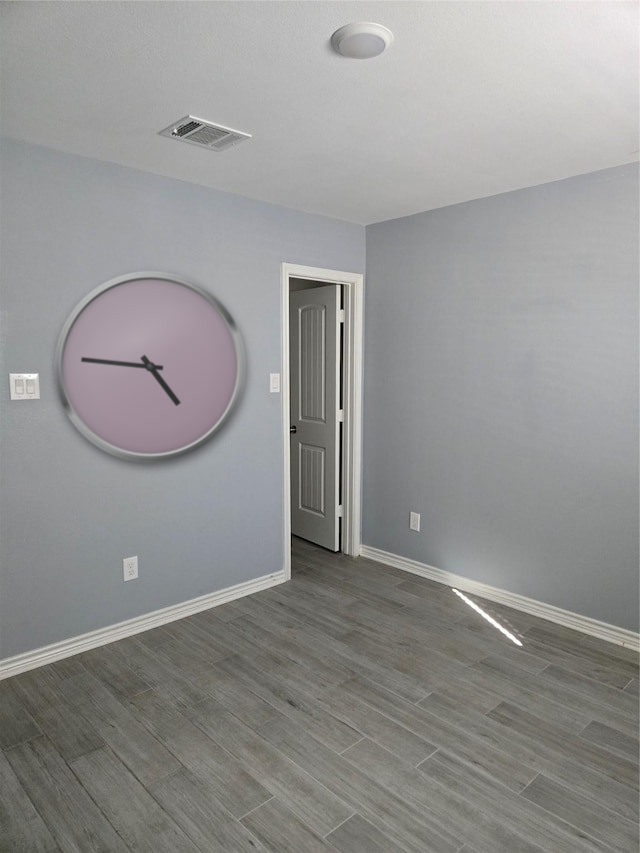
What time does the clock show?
4:46
